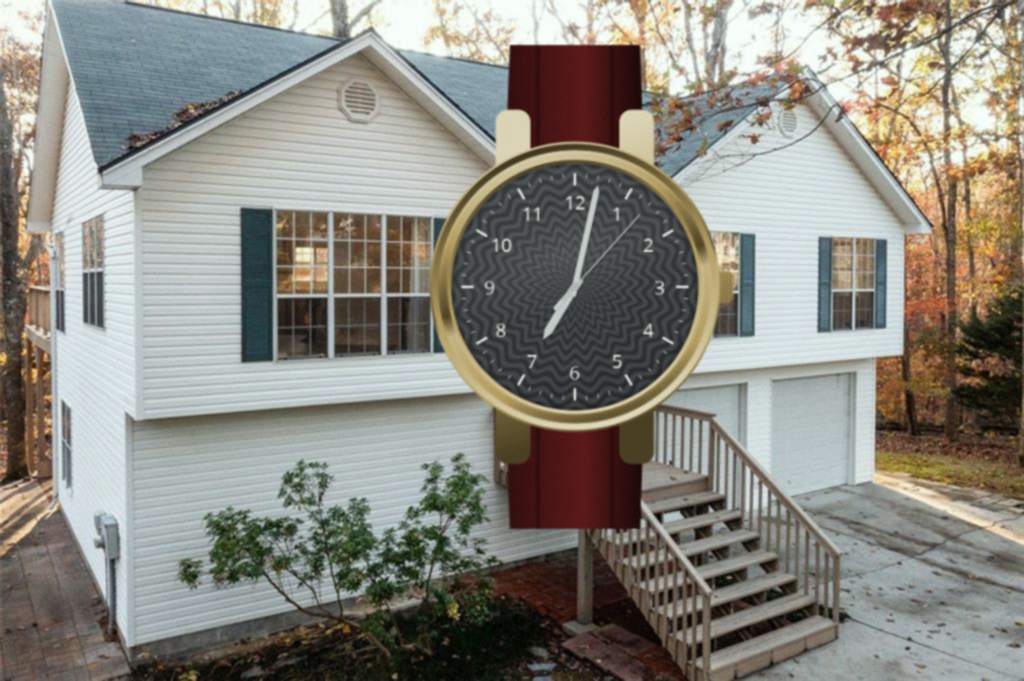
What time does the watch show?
7:02:07
